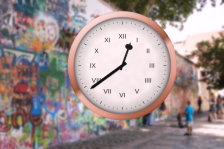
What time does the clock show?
12:39
